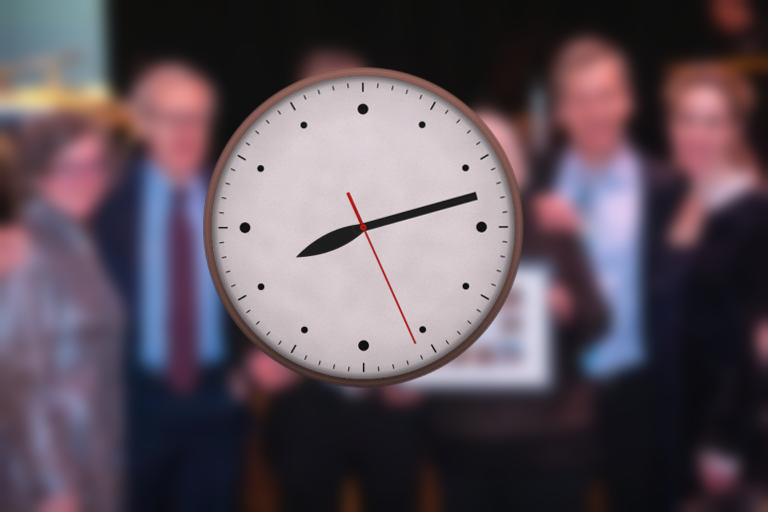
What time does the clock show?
8:12:26
